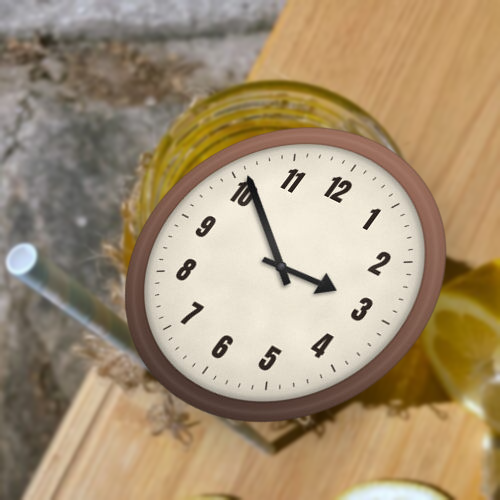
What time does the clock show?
2:51
